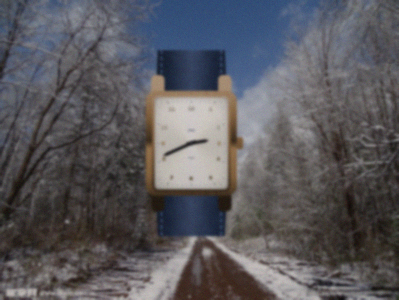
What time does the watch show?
2:41
